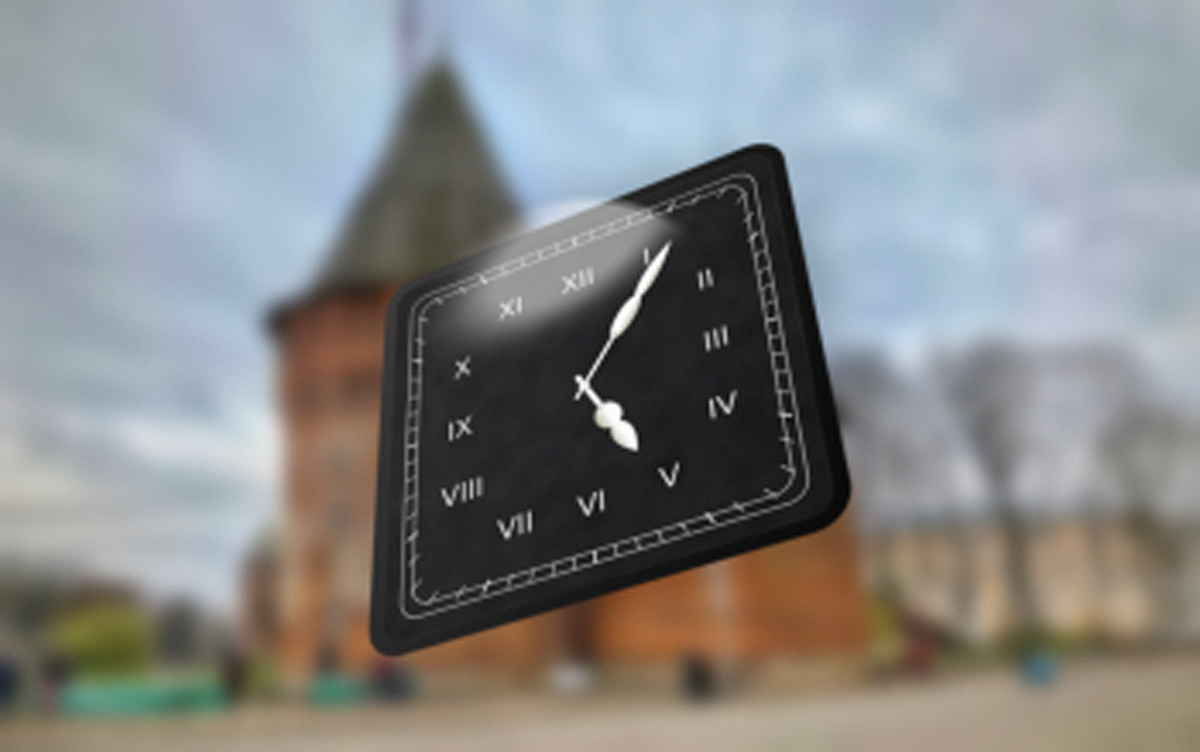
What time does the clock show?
5:06
